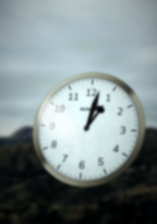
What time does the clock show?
1:02
